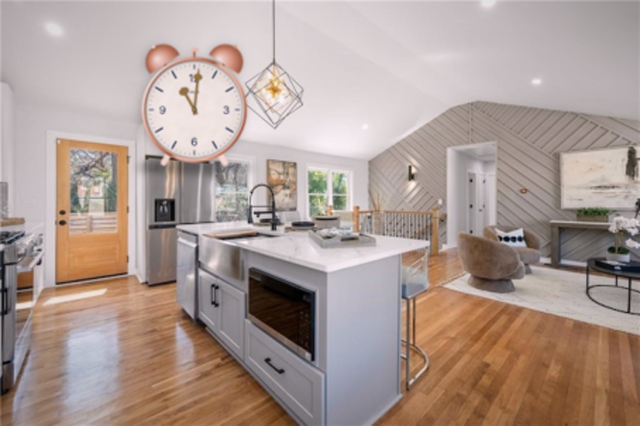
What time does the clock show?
11:01
